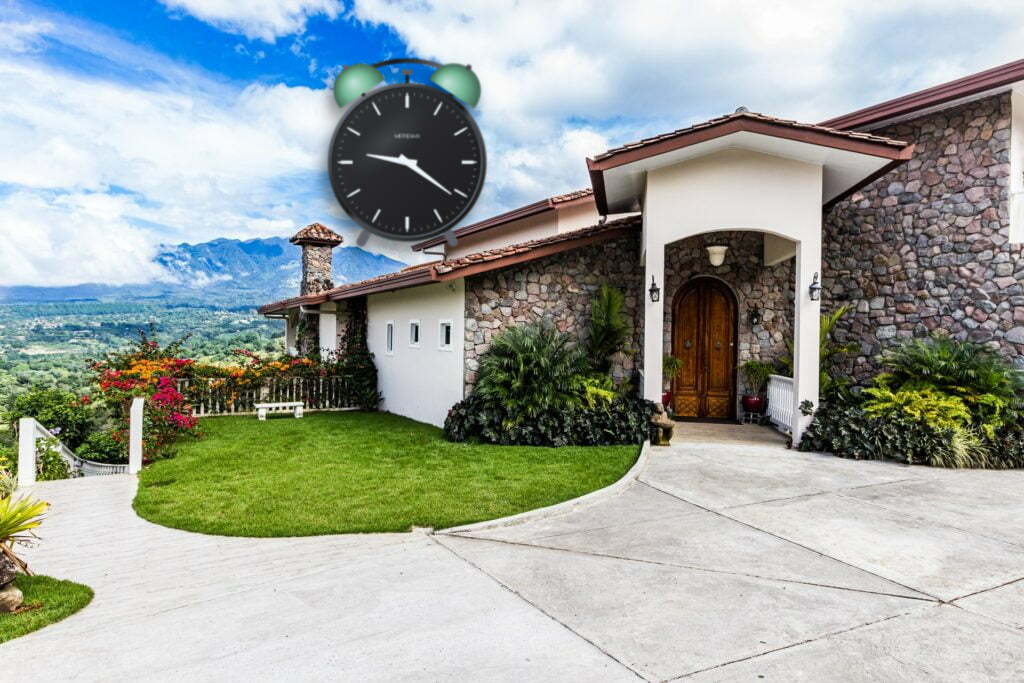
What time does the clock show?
9:21
